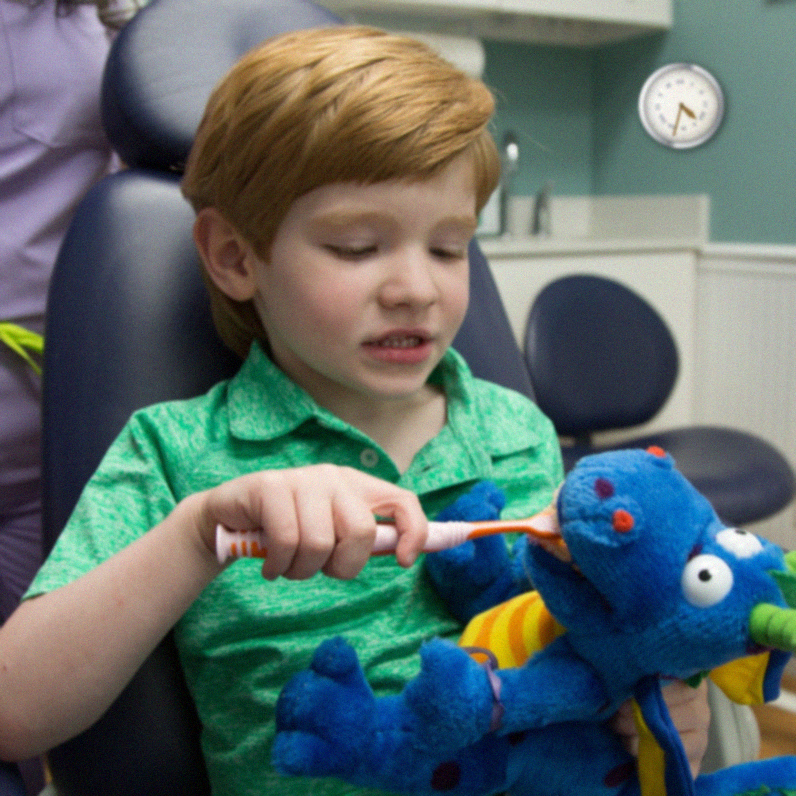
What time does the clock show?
4:33
